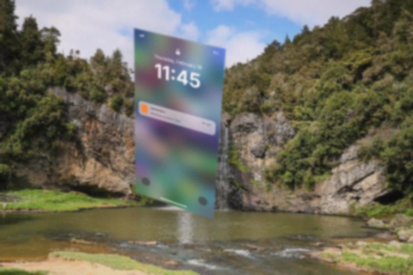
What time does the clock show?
11:45
